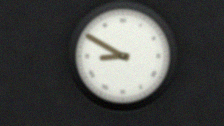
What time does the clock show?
8:50
